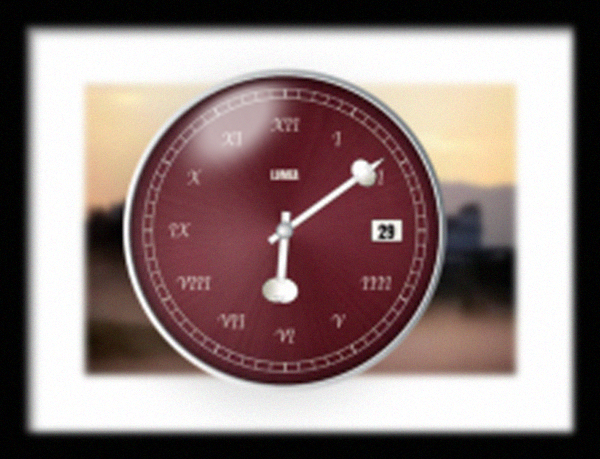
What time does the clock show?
6:09
